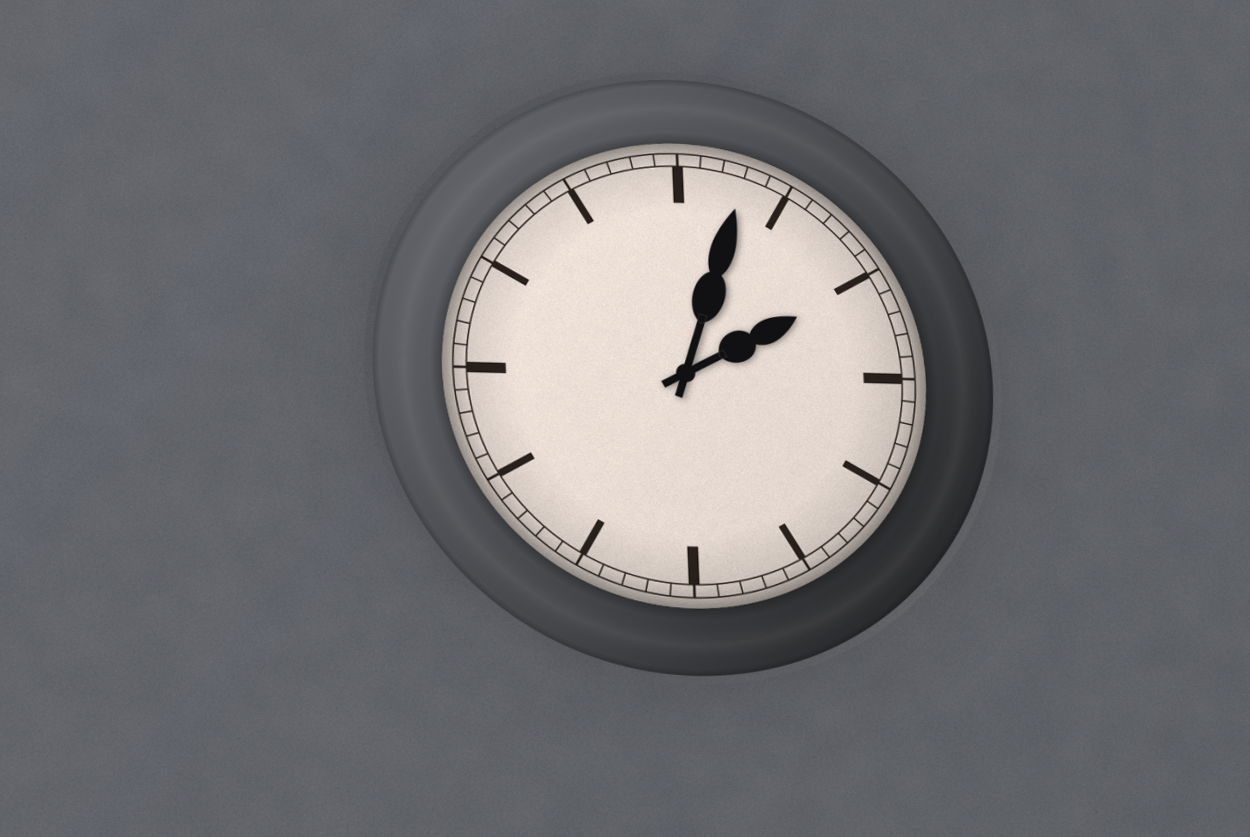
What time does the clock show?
2:03
